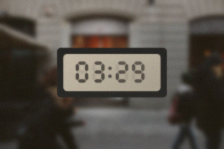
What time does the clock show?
3:29
